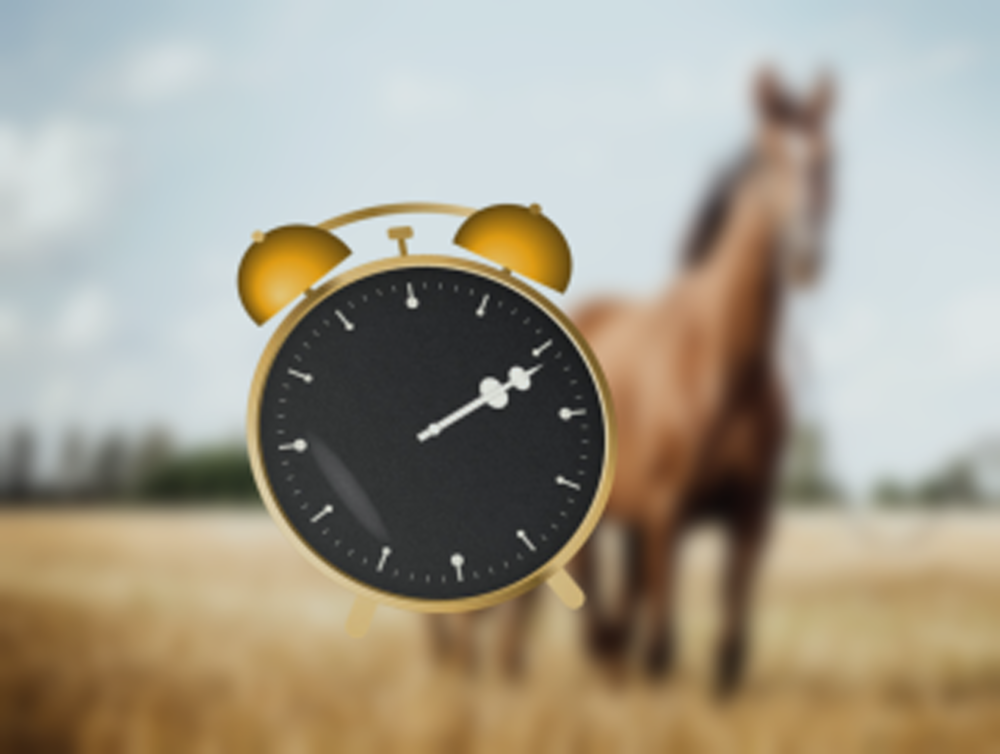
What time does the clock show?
2:11
